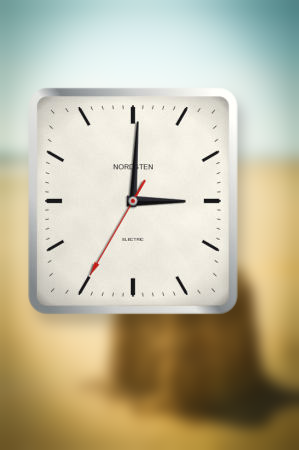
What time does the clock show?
3:00:35
